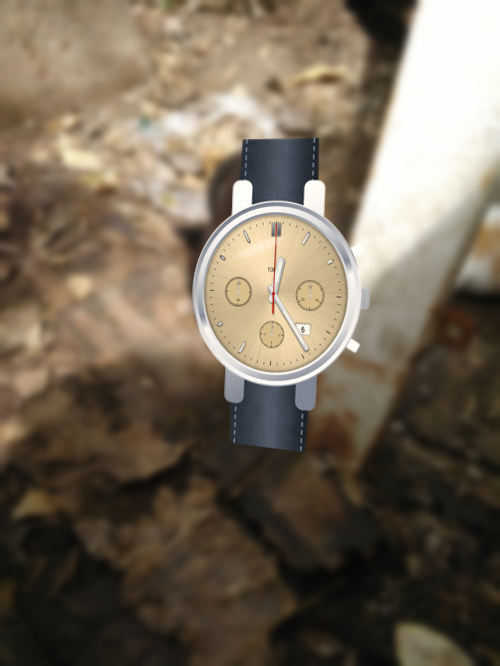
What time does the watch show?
12:24
